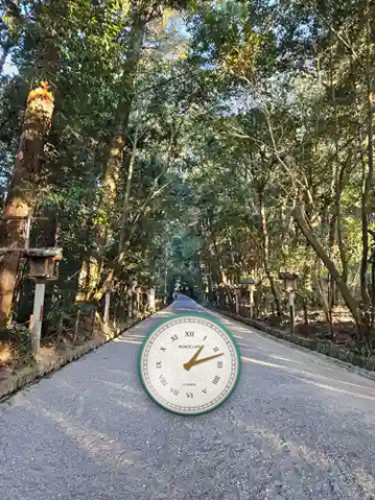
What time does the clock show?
1:12
